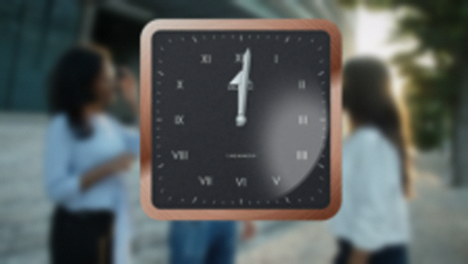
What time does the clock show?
12:01
